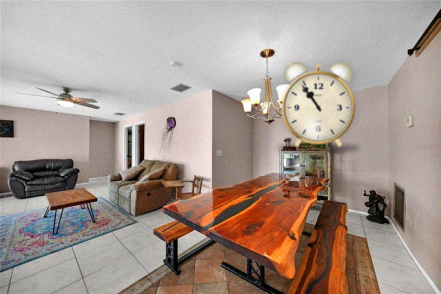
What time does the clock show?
10:54
